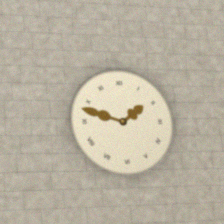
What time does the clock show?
1:48
